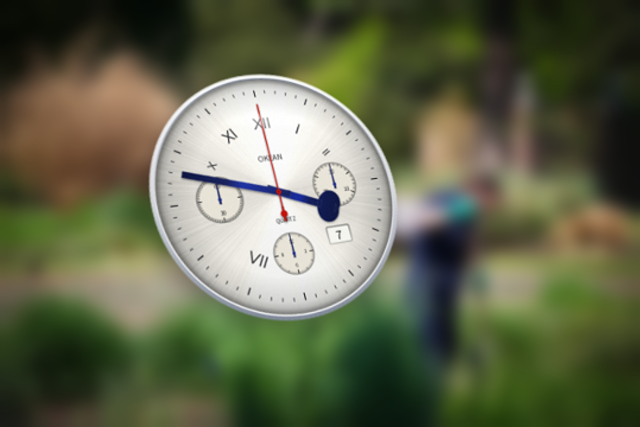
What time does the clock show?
3:48
